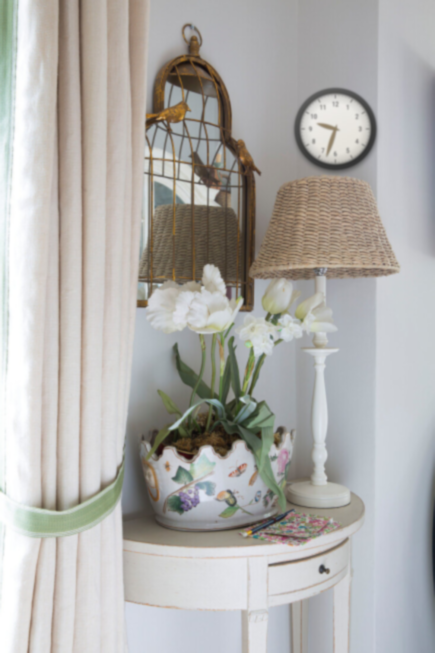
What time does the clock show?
9:33
